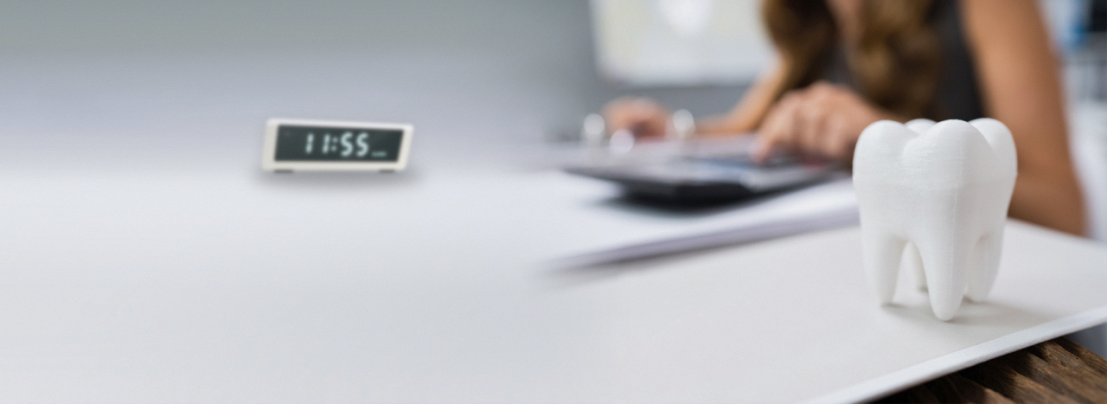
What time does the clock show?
11:55
